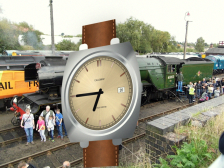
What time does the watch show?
6:45
